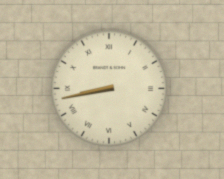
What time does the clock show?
8:43
